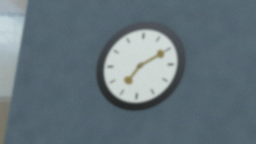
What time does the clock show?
7:10
